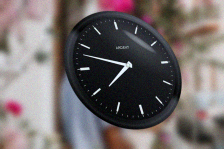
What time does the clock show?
7:48
